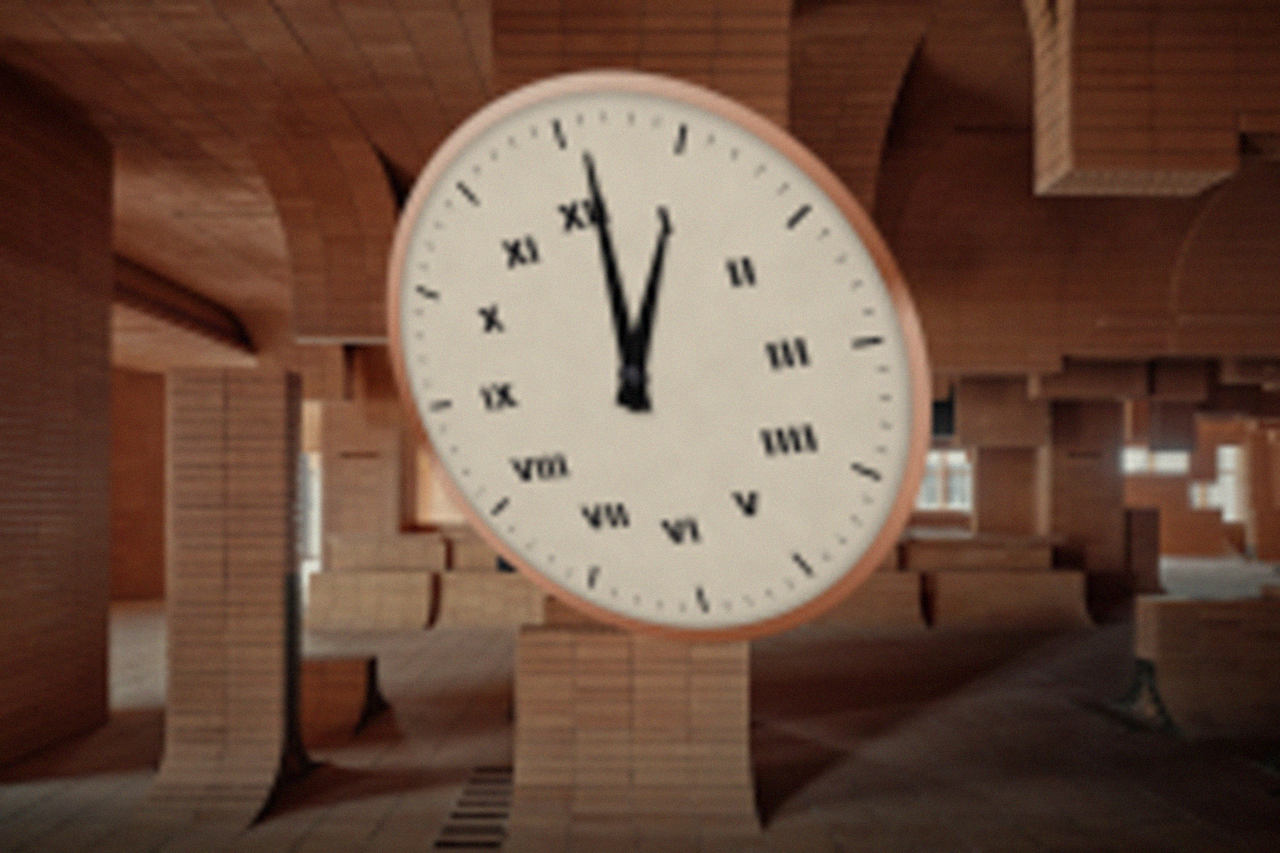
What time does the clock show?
1:01
